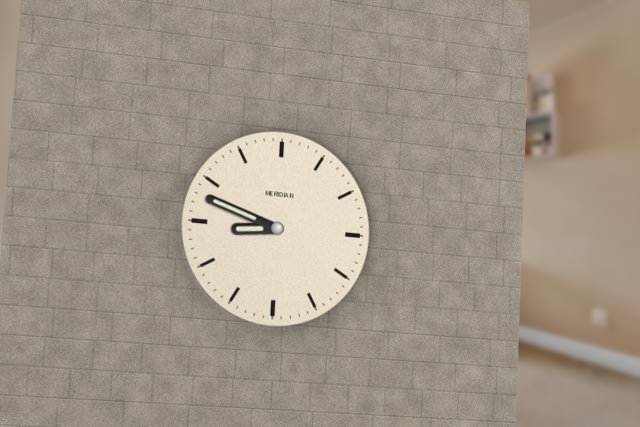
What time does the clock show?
8:48
